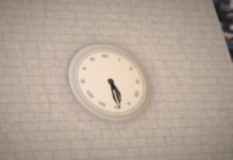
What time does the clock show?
5:29
